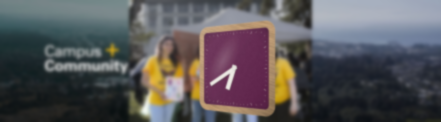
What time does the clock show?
6:40
